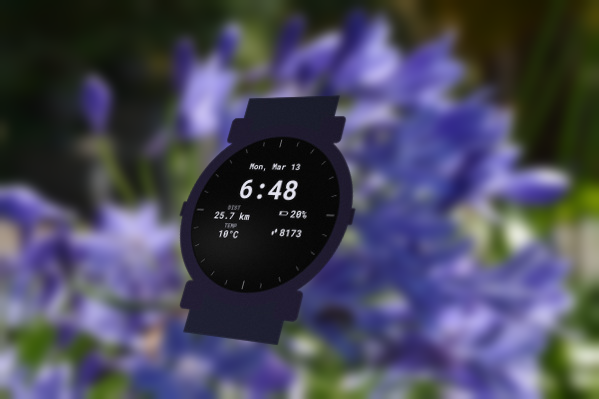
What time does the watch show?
6:48
